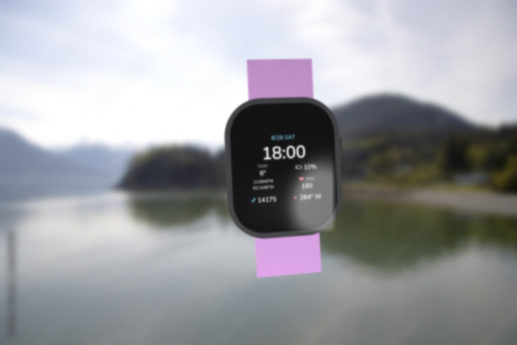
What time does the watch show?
18:00
